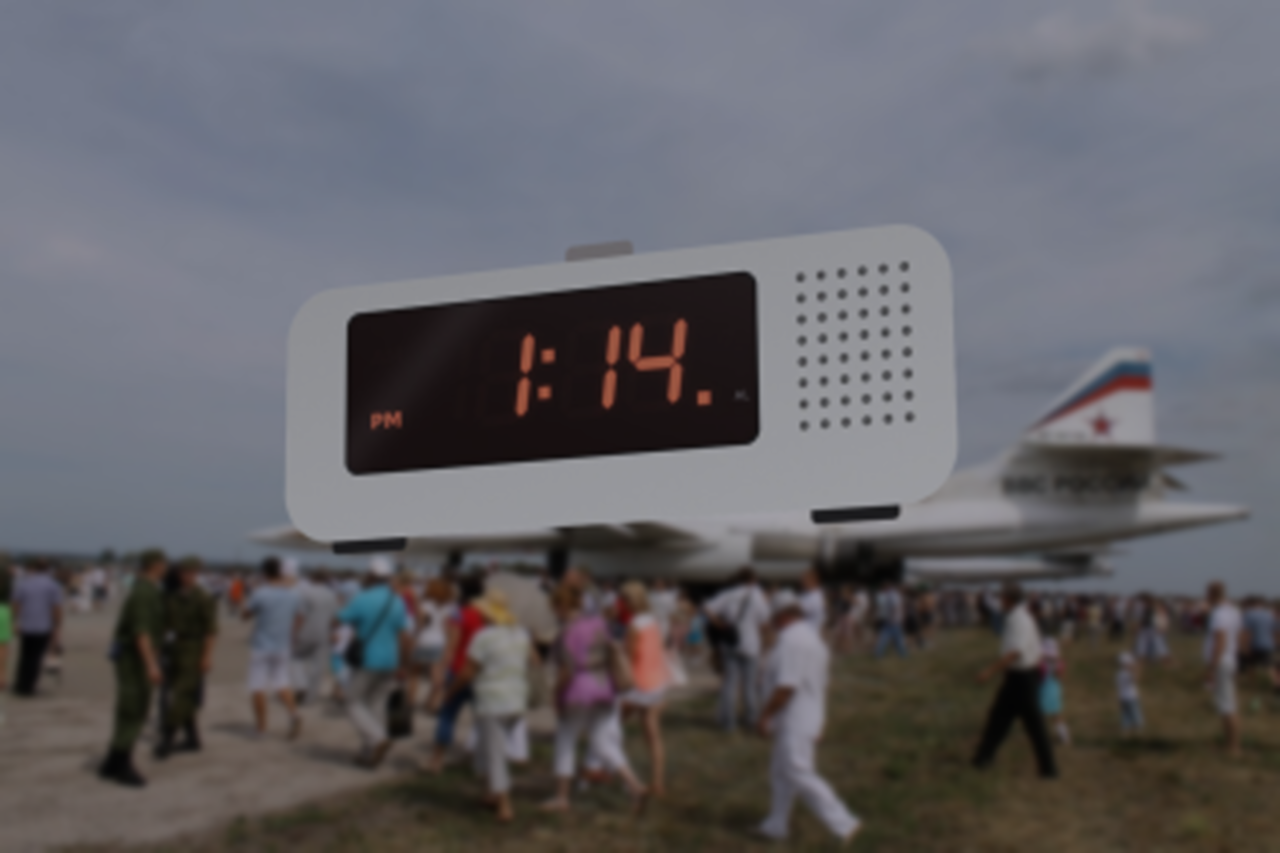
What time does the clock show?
1:14
